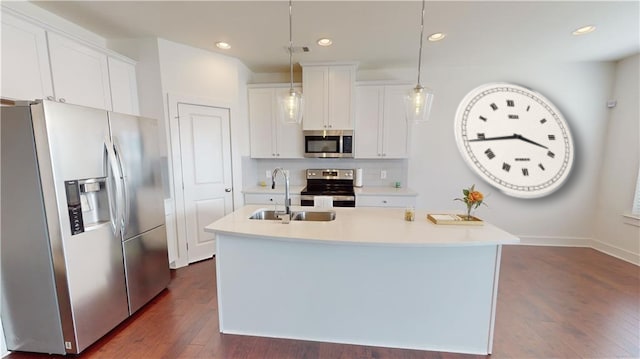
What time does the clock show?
3:44
